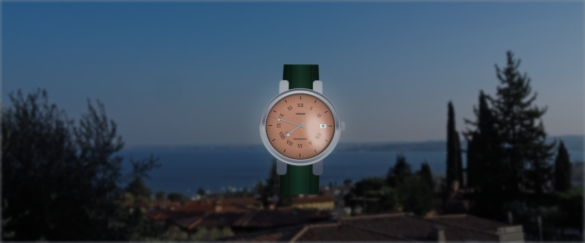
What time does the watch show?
7:48
